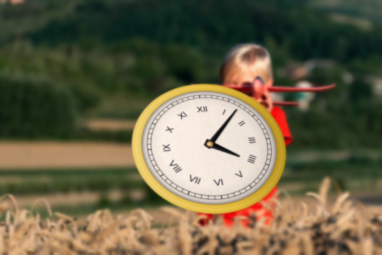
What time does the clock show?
4:07
